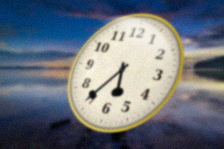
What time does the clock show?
5:36
